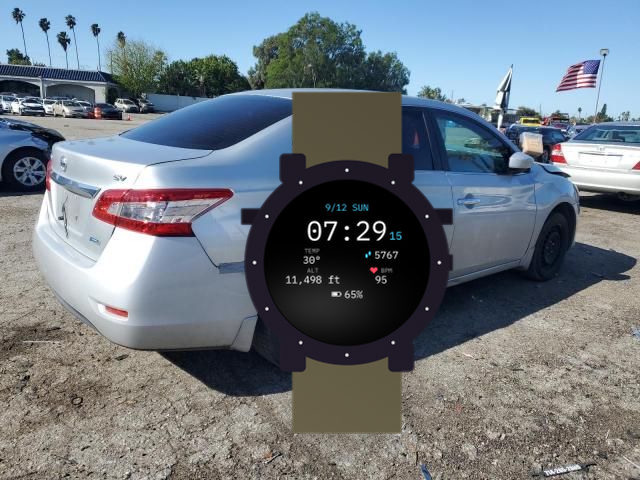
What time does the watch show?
7:29:15
